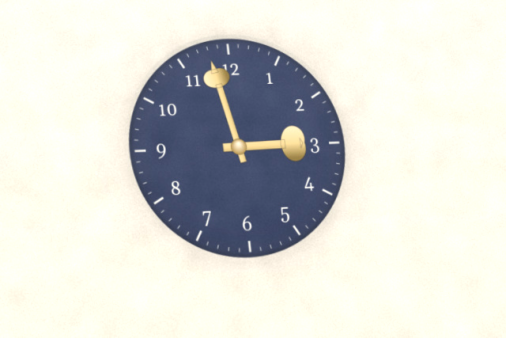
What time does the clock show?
2:58
